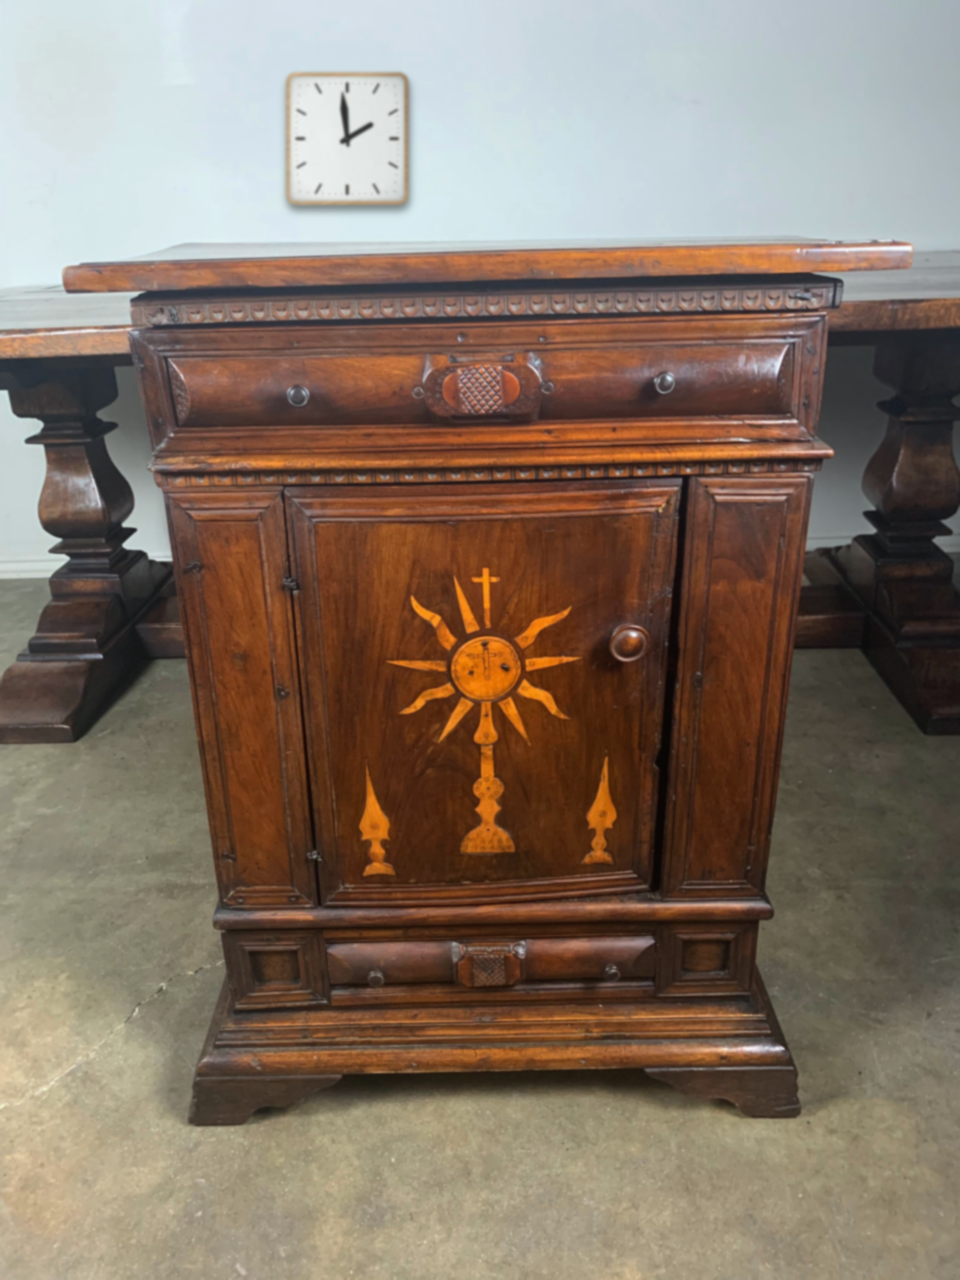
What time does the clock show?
1:59
